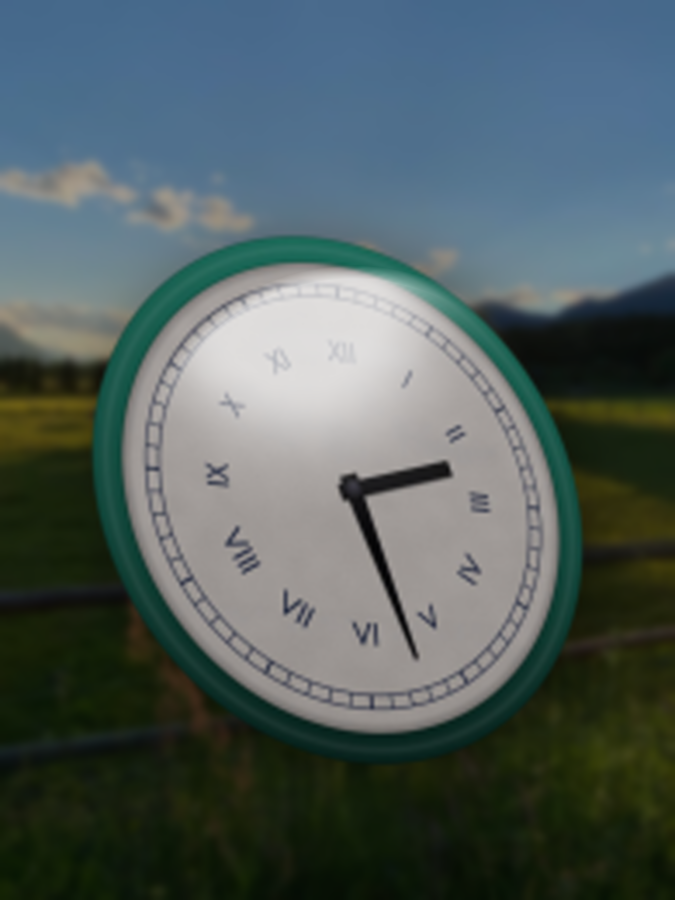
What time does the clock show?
2:27
